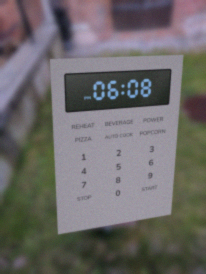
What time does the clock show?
6:08
